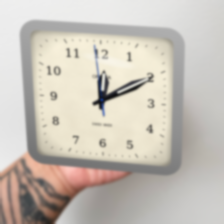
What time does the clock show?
12:09:59
